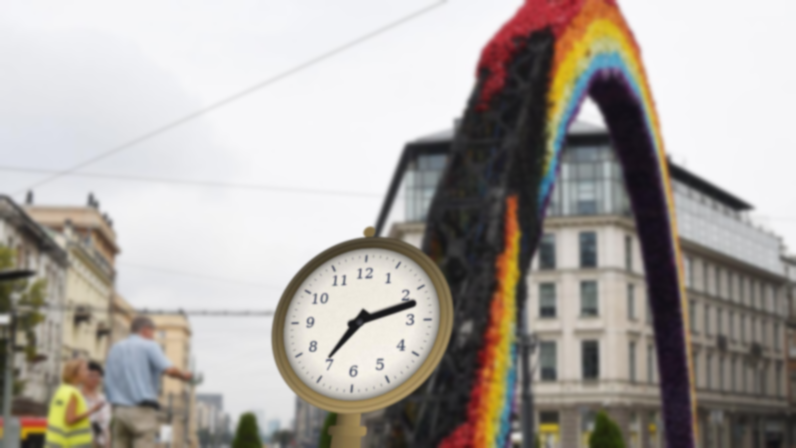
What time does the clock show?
7:12
